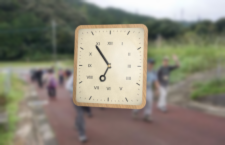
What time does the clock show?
6:54
